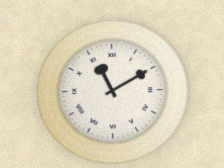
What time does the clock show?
11:10
